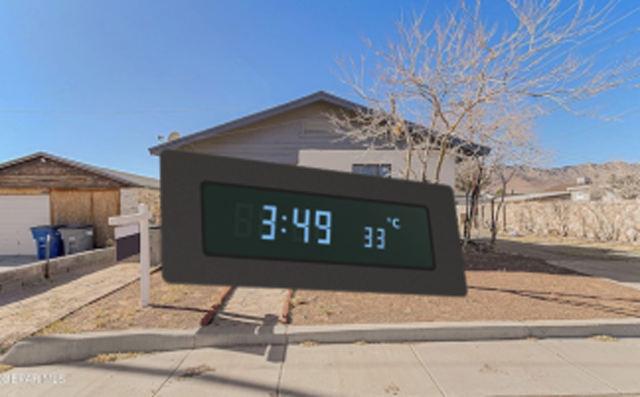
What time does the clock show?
3:49
